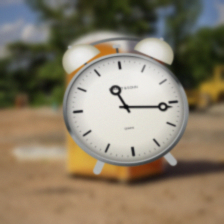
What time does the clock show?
11:16
